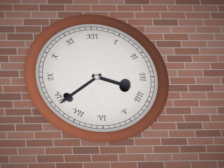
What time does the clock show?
3:39
